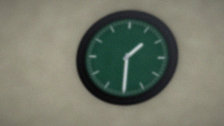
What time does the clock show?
1:30
